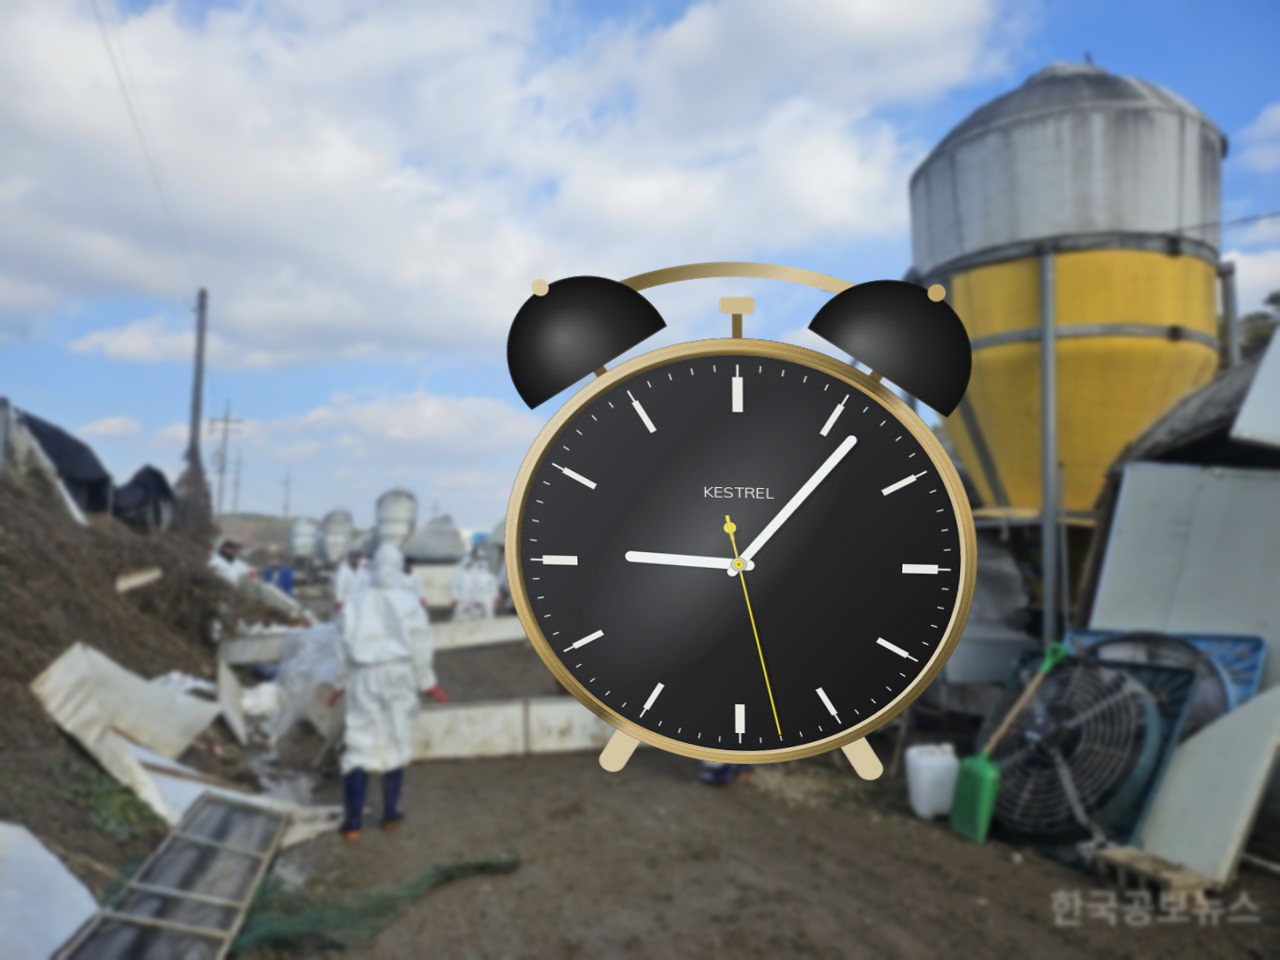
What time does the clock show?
9:06:28
